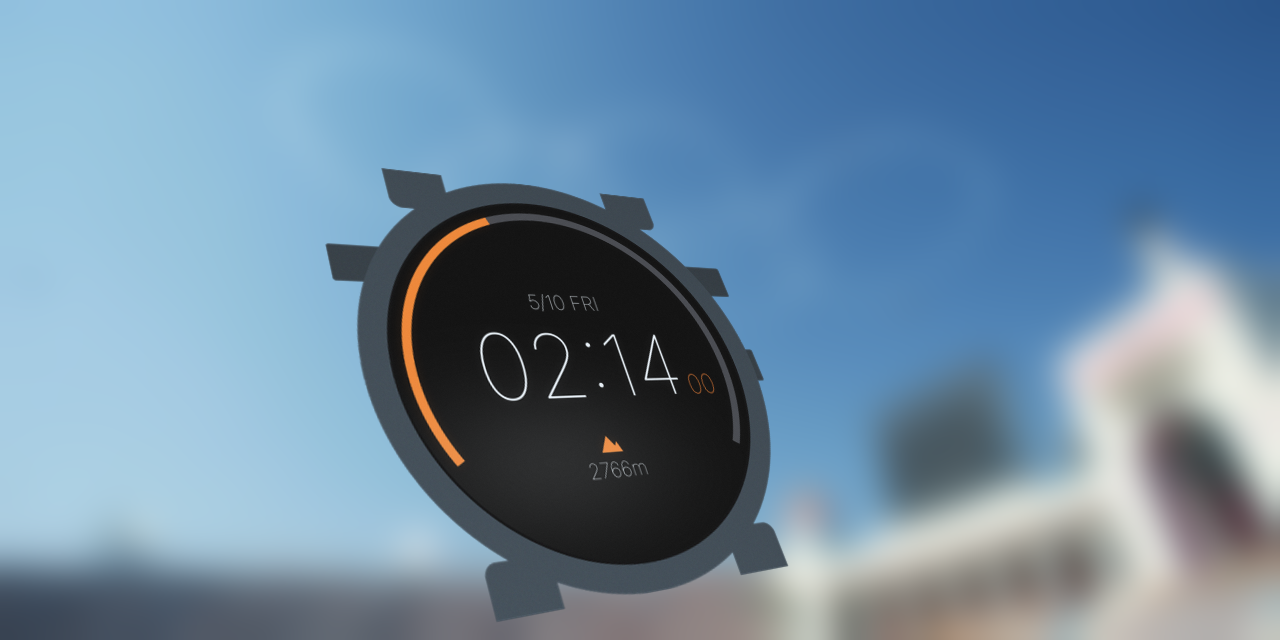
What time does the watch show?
2:14:00
